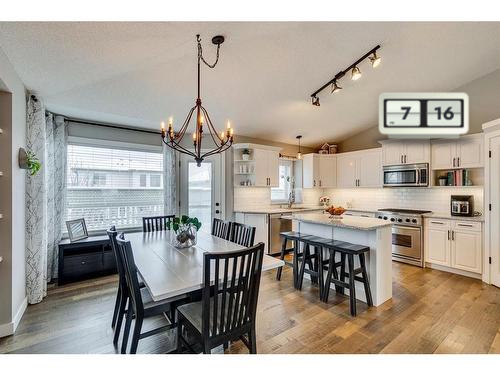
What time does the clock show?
7:16
